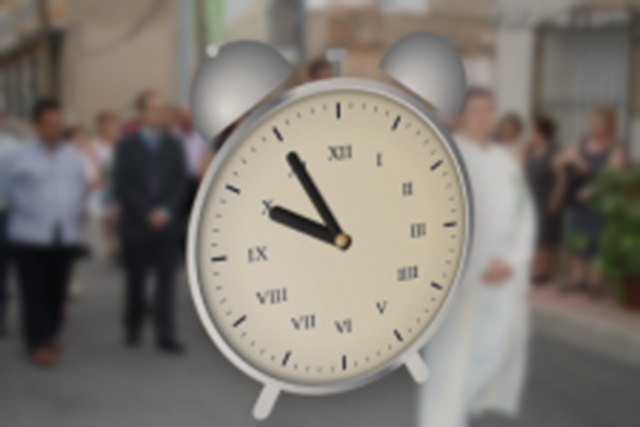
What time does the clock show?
9:55
